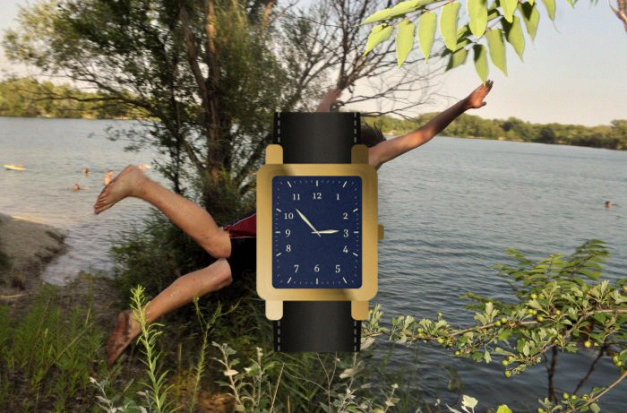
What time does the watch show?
2:53
